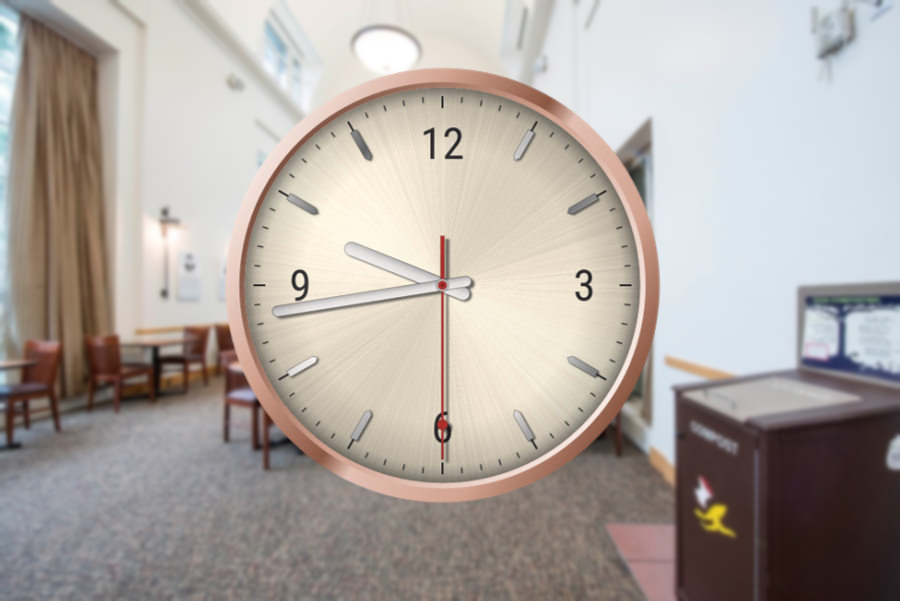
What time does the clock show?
9:43:30
